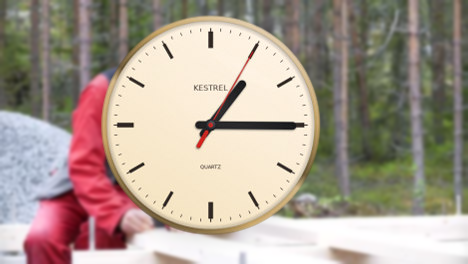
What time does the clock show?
1:15:05
